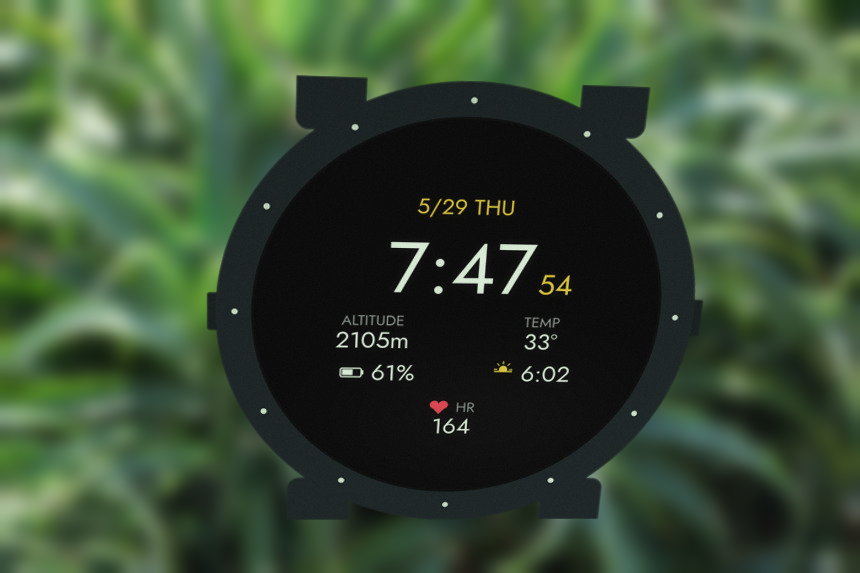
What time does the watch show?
7:47:54
